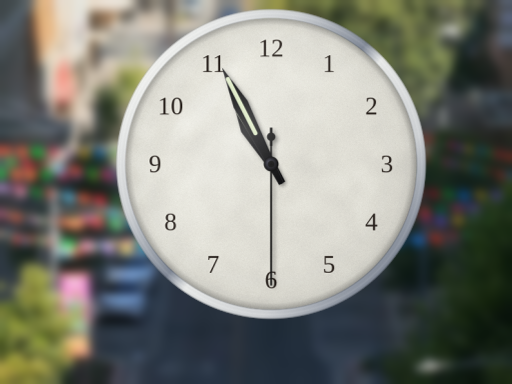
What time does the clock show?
10:55:30
